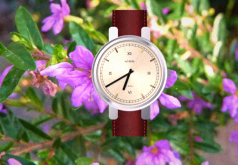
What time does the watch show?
6:40
